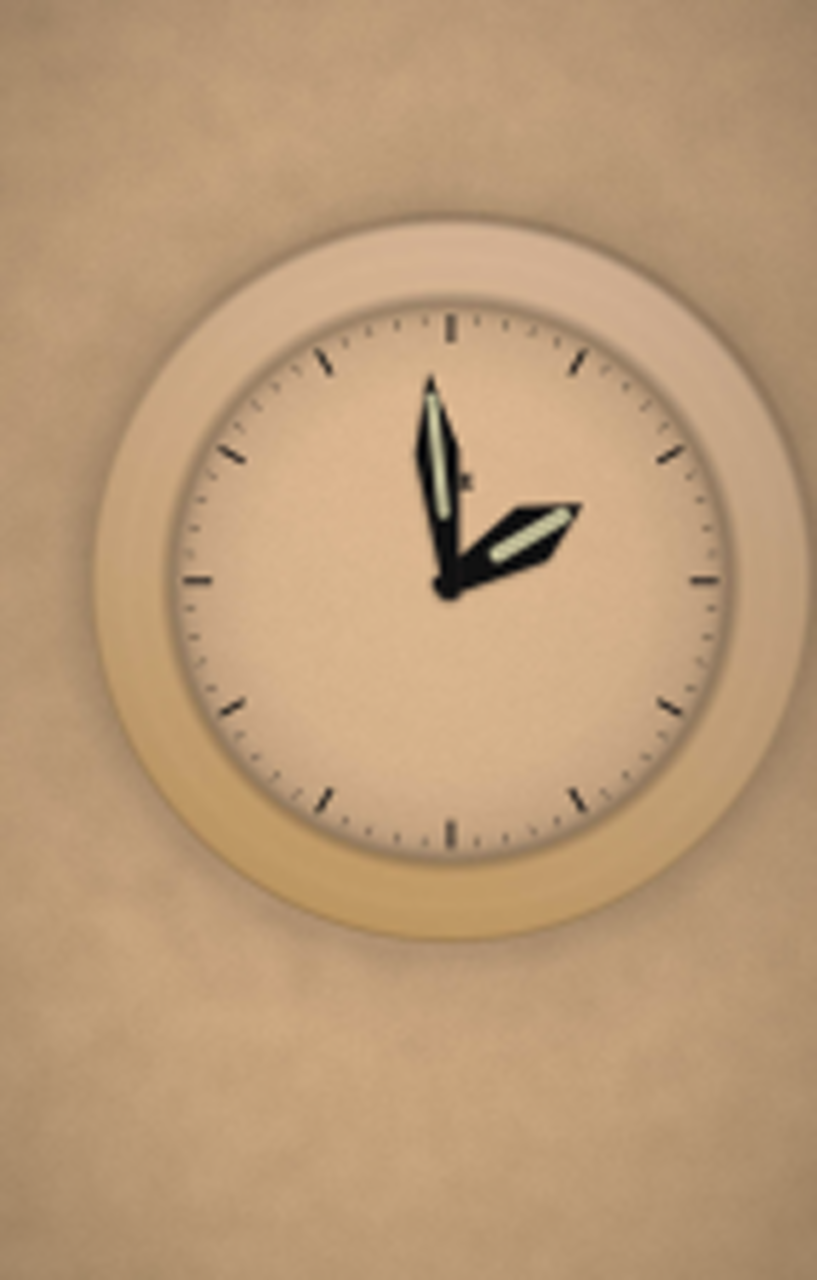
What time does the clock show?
1:59
